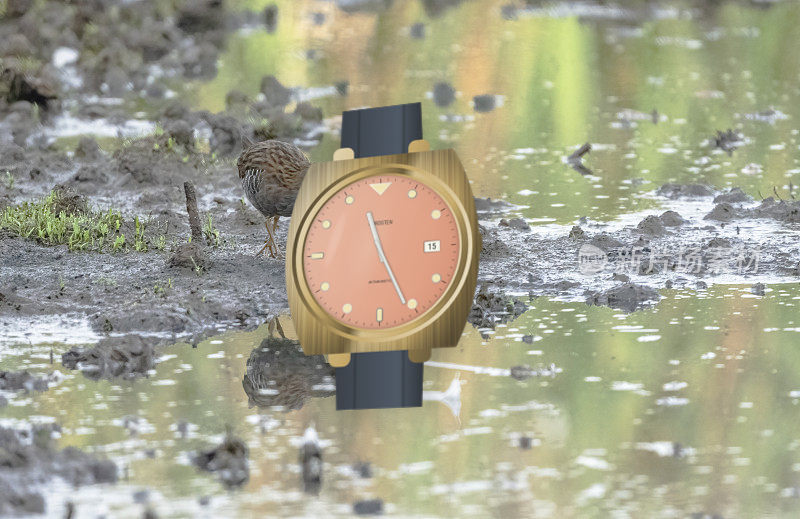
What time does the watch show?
11:26
